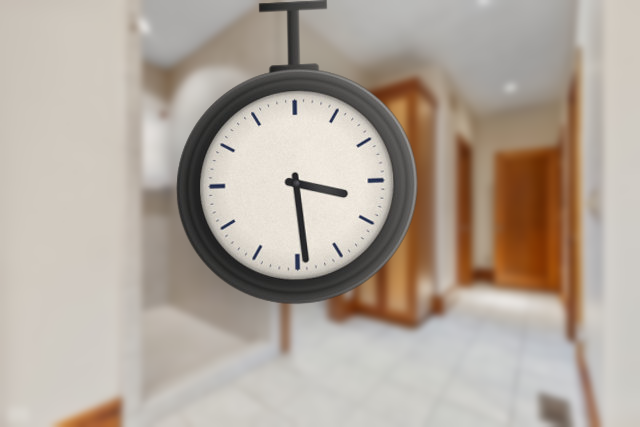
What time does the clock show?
3:29
